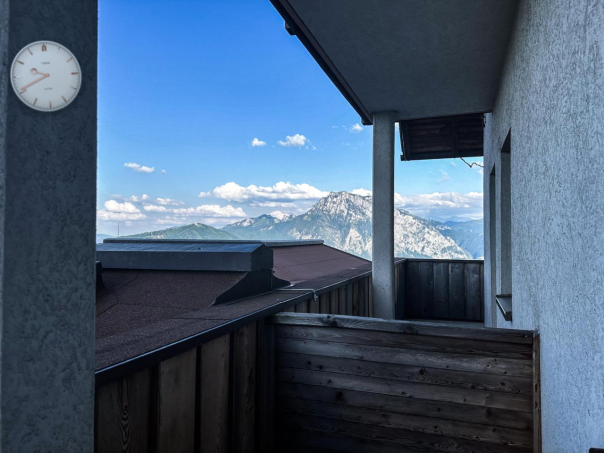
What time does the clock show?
9:41
